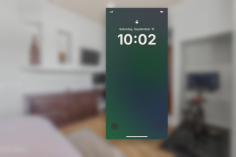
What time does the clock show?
10:02
